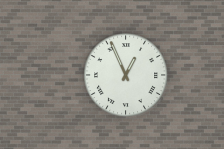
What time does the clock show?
12:56
